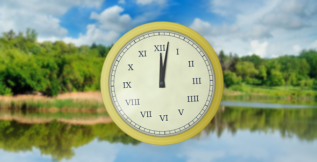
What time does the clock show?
12:02
